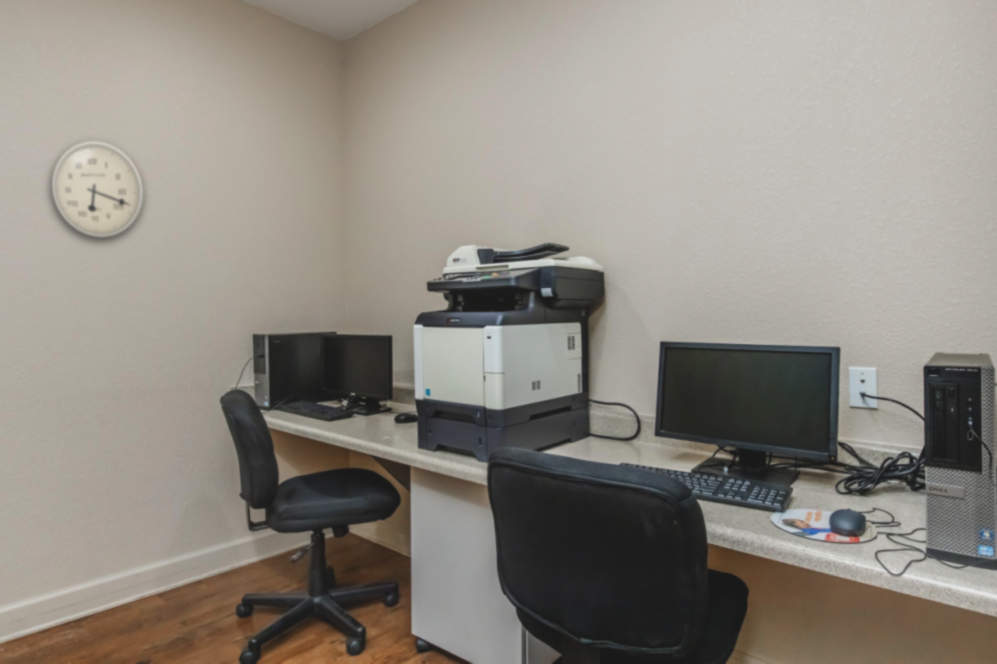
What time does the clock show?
6:18
